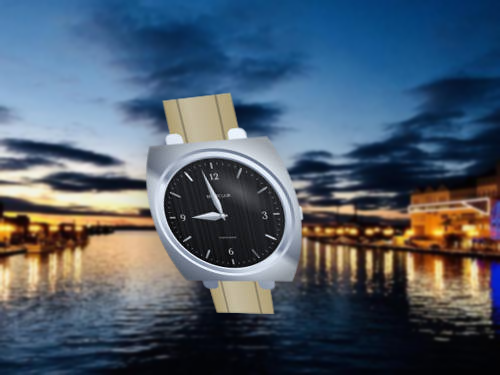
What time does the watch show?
8:58
